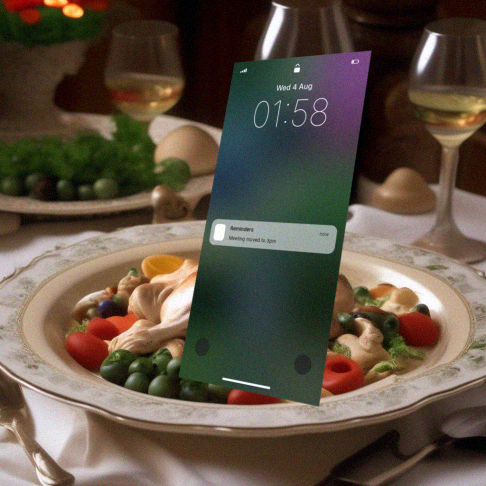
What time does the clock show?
1:58
